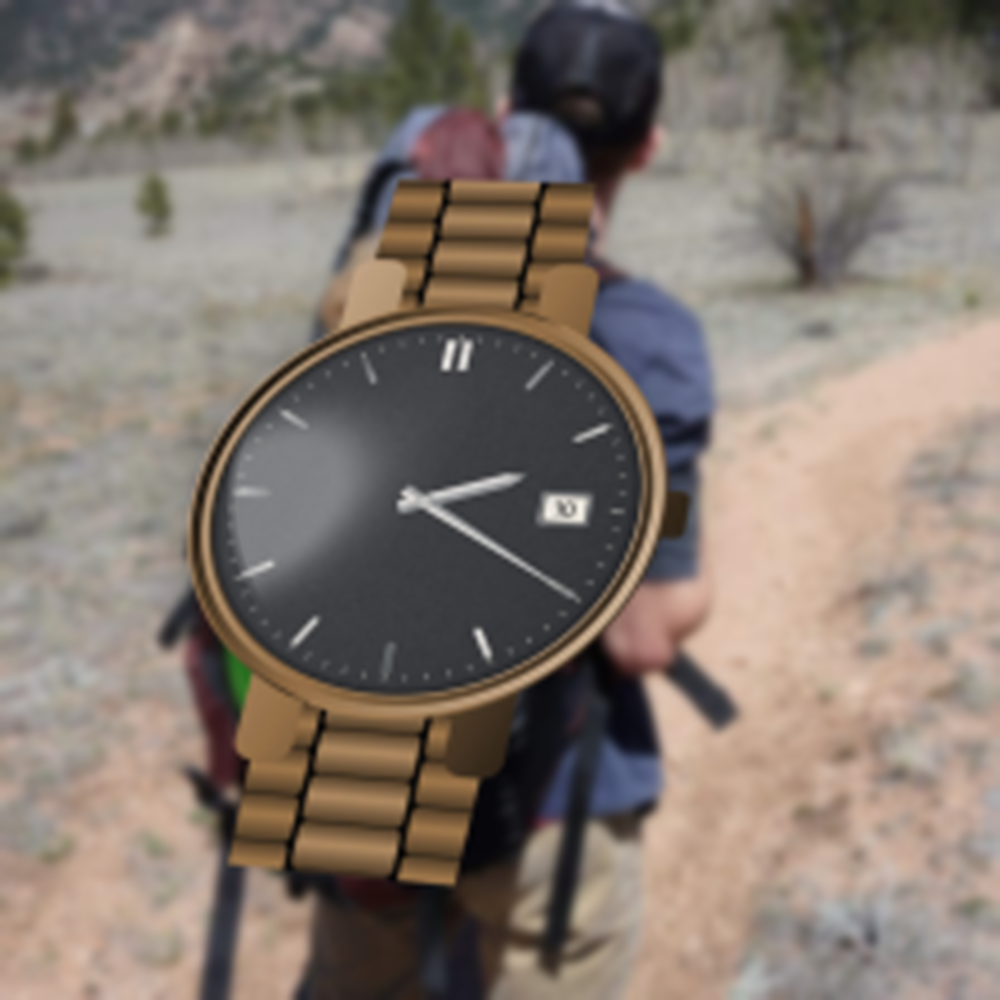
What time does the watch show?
2:20
